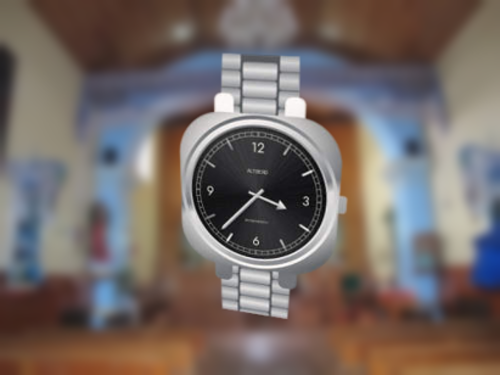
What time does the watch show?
3:37
